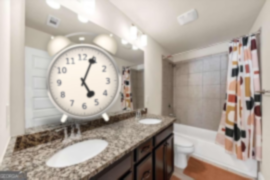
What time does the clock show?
5:04
